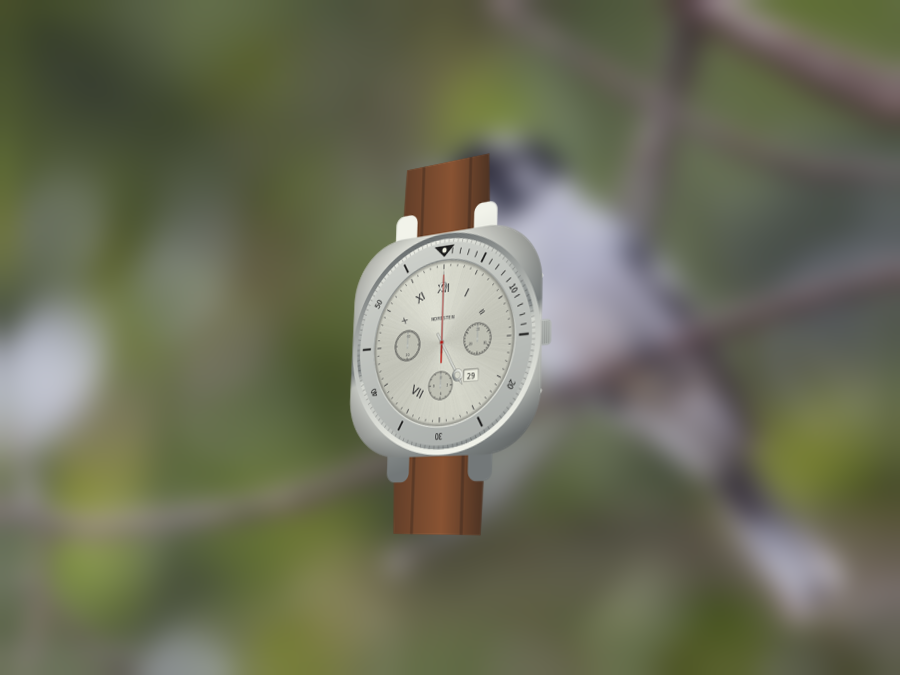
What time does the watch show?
5:00
